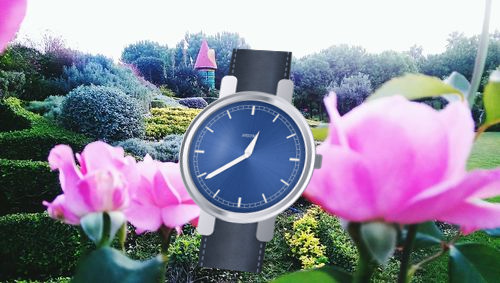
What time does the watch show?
12:39
